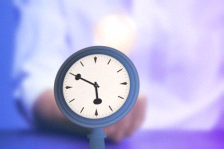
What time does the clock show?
5:50
